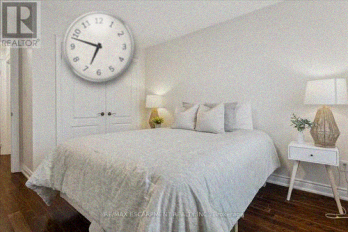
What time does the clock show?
6:48
